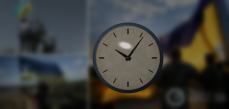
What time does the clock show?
10:06
